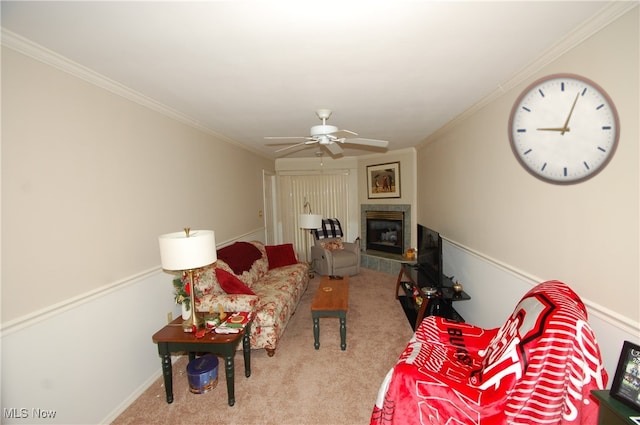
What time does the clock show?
9:04
